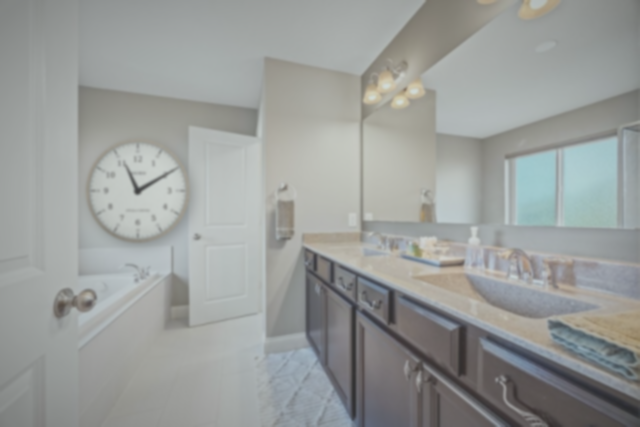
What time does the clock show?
11:10
